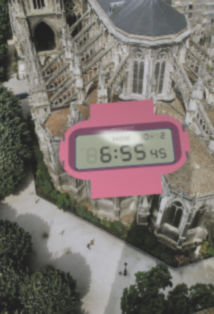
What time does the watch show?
6:55:45
